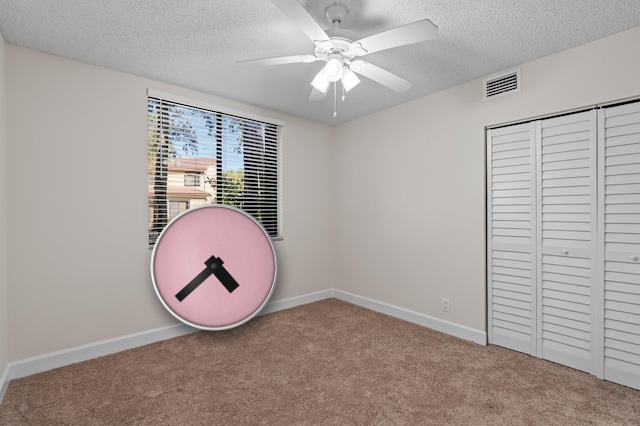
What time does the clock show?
4:38
